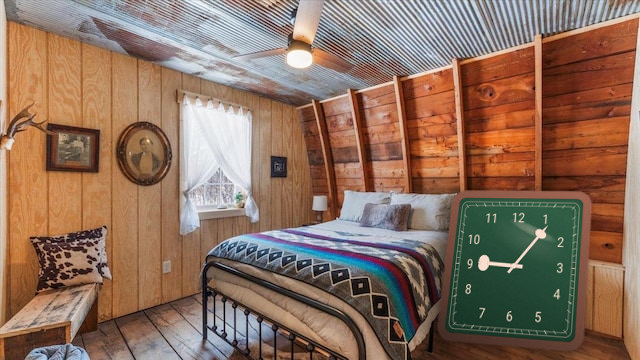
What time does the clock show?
9:06
